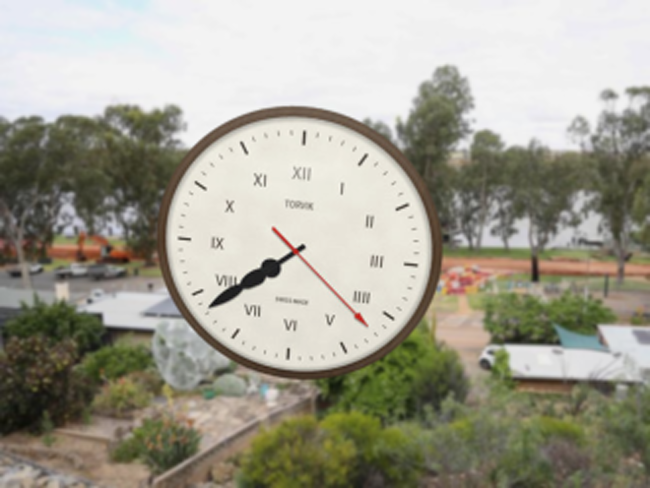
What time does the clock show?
7:38:22
